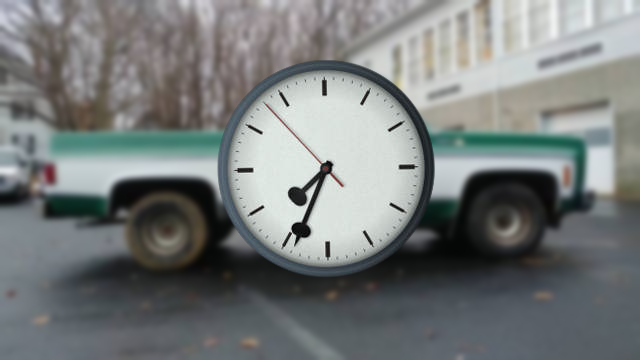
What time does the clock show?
7:33:53
